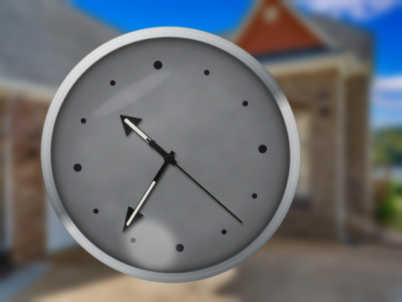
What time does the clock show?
10:36:23
